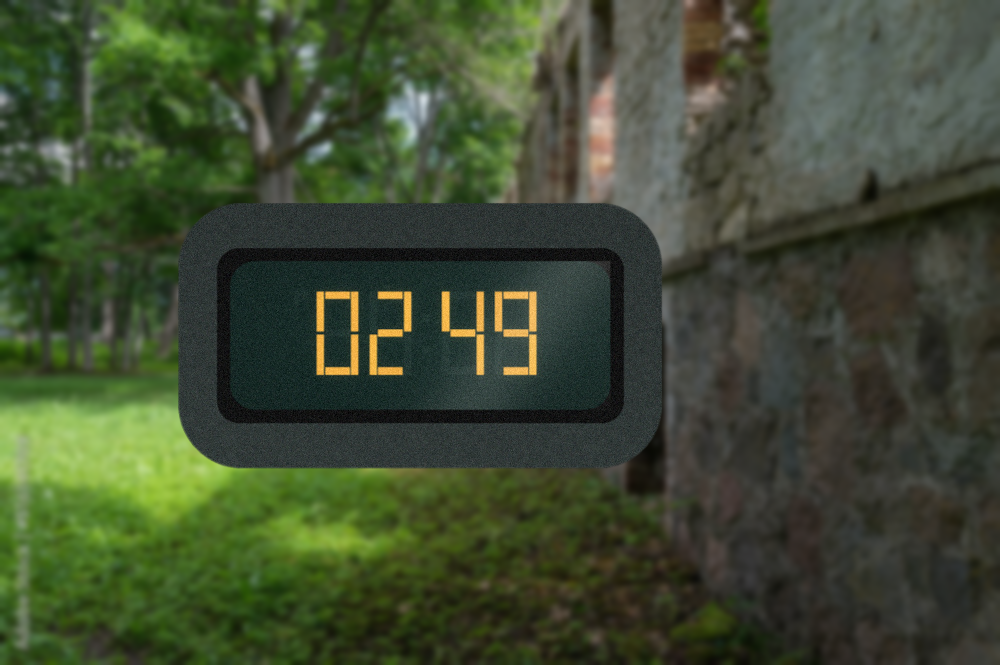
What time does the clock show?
2:49
